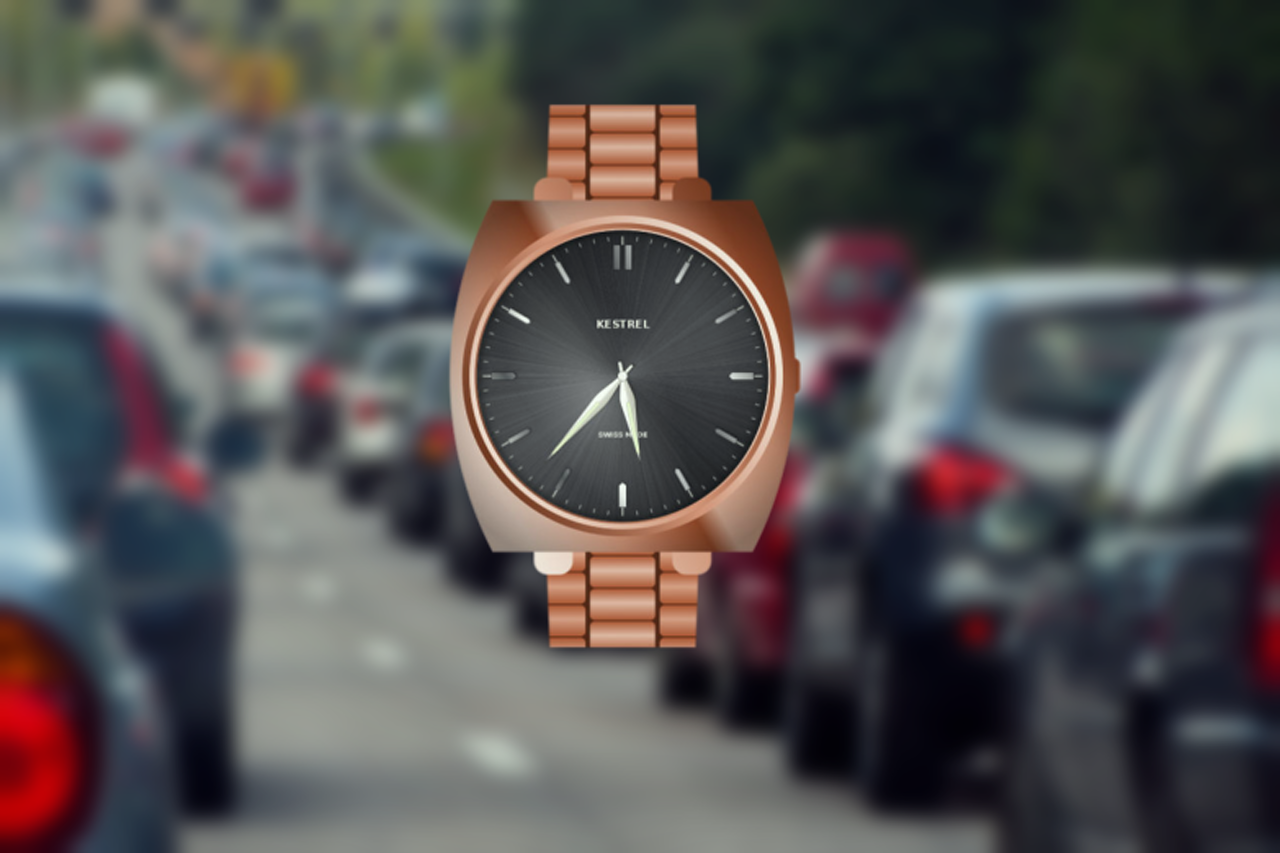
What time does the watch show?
5:37
